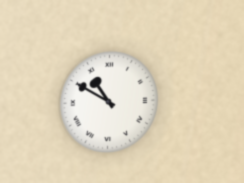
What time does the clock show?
10:50
